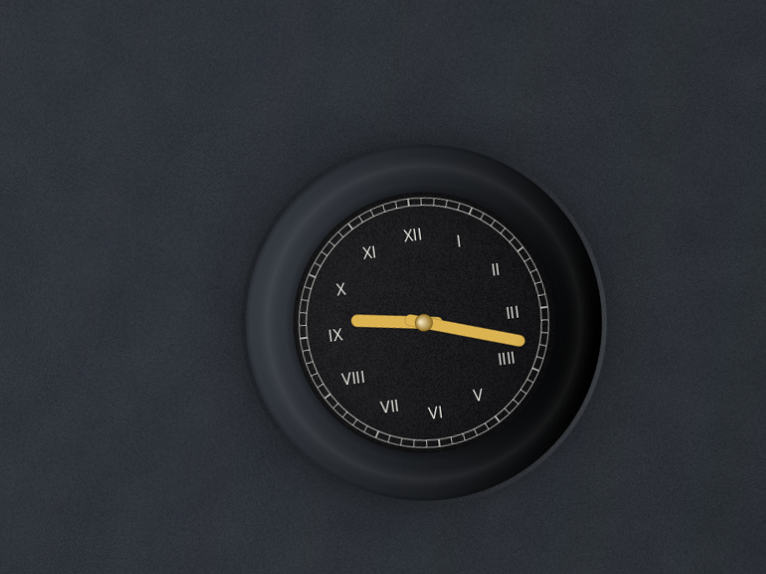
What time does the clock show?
9:18
